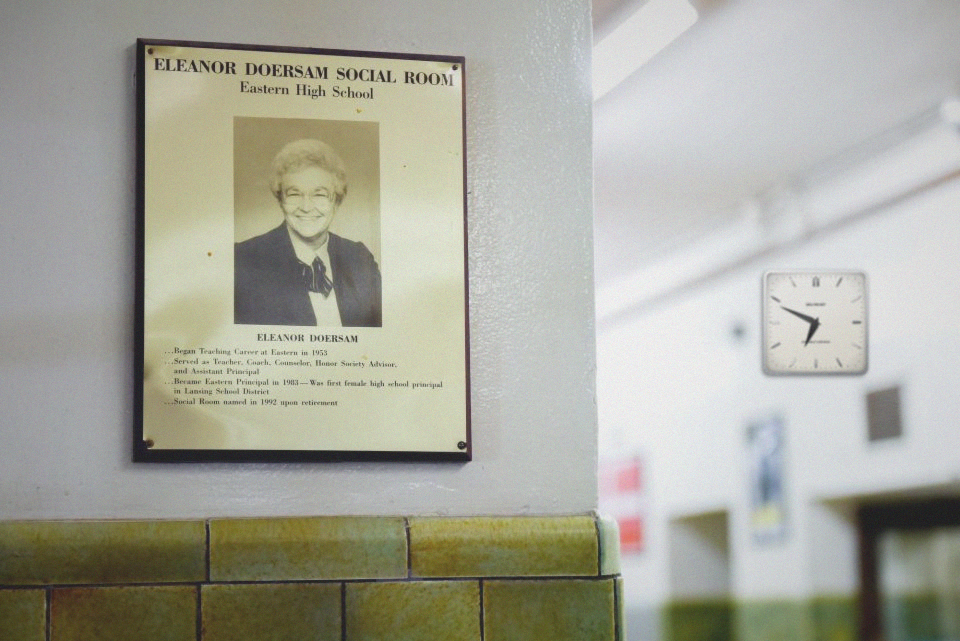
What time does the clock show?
6:49
